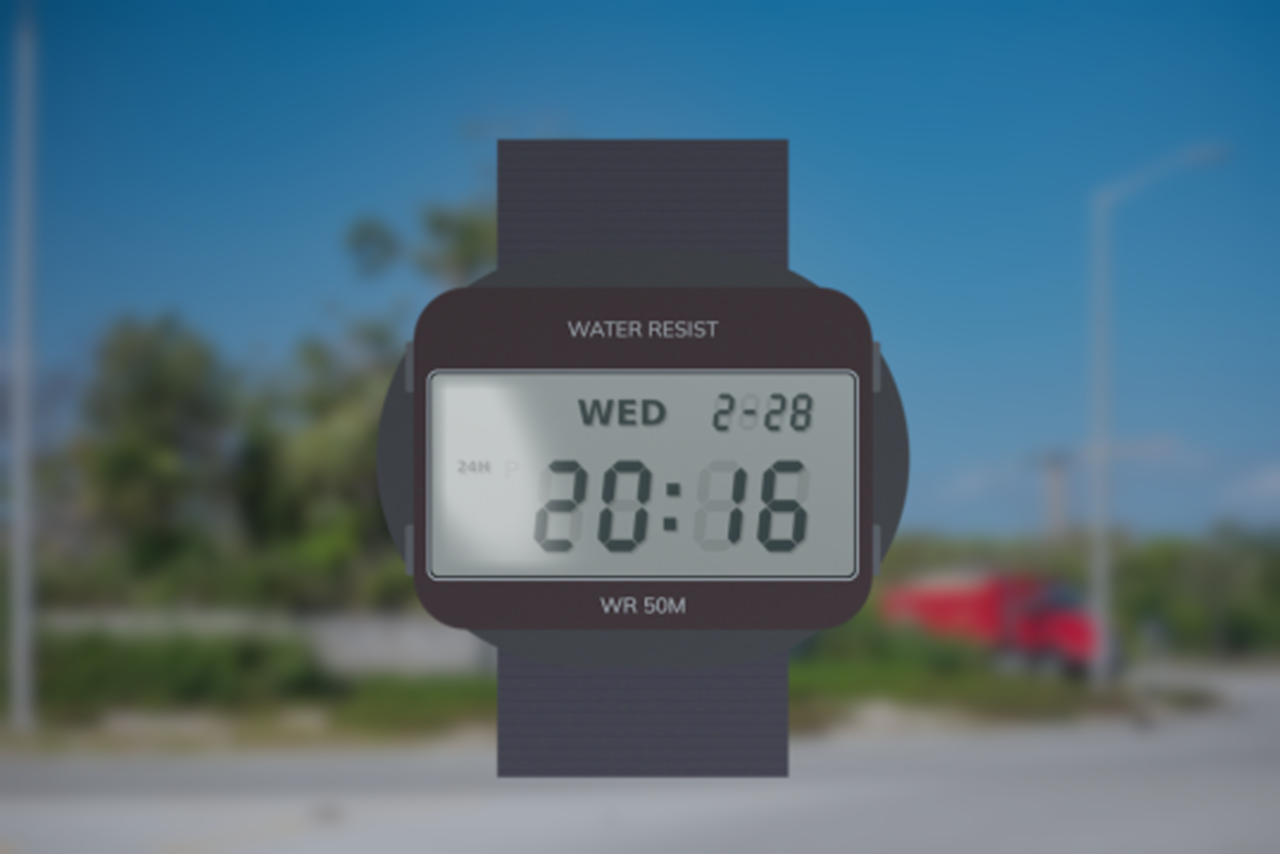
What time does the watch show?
20:16
